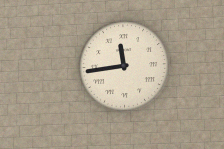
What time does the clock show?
11:44
